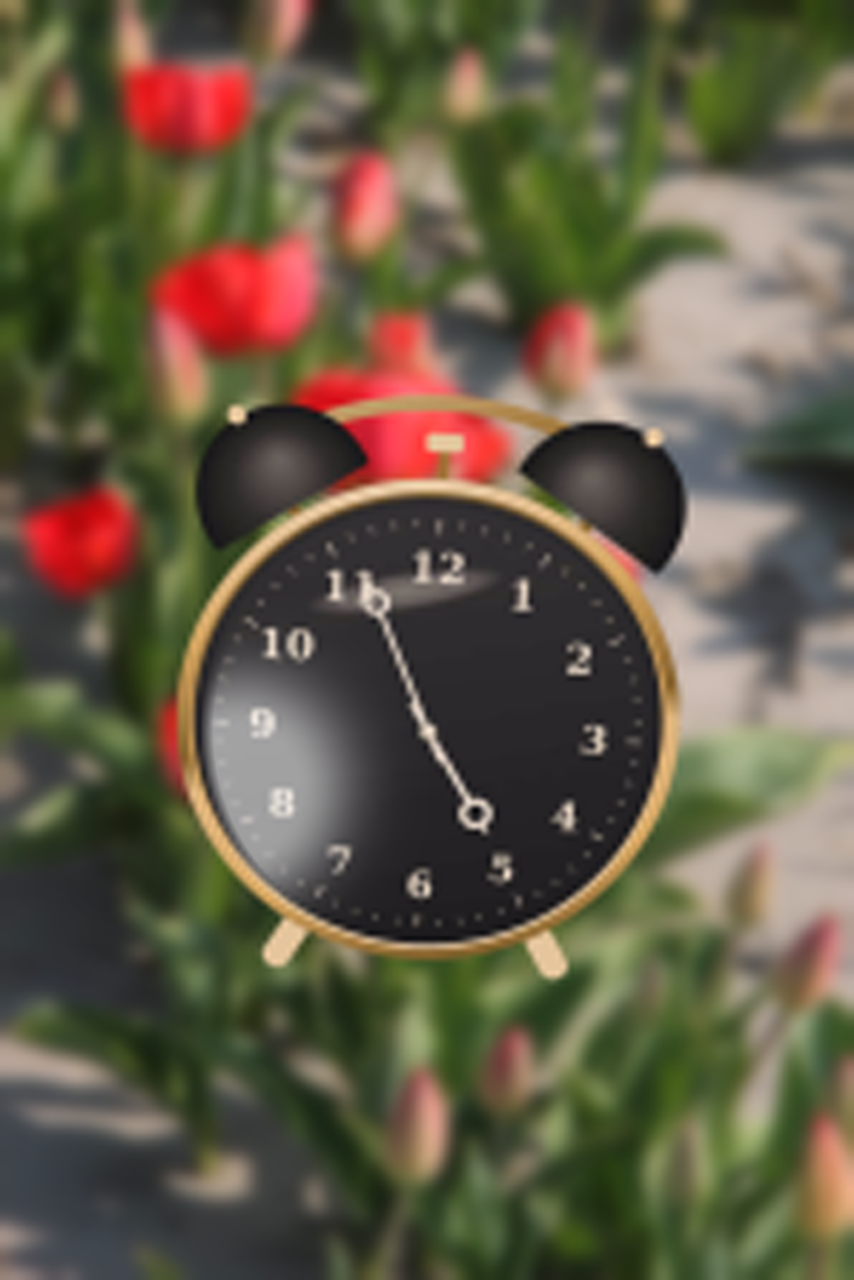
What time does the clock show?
4:56
